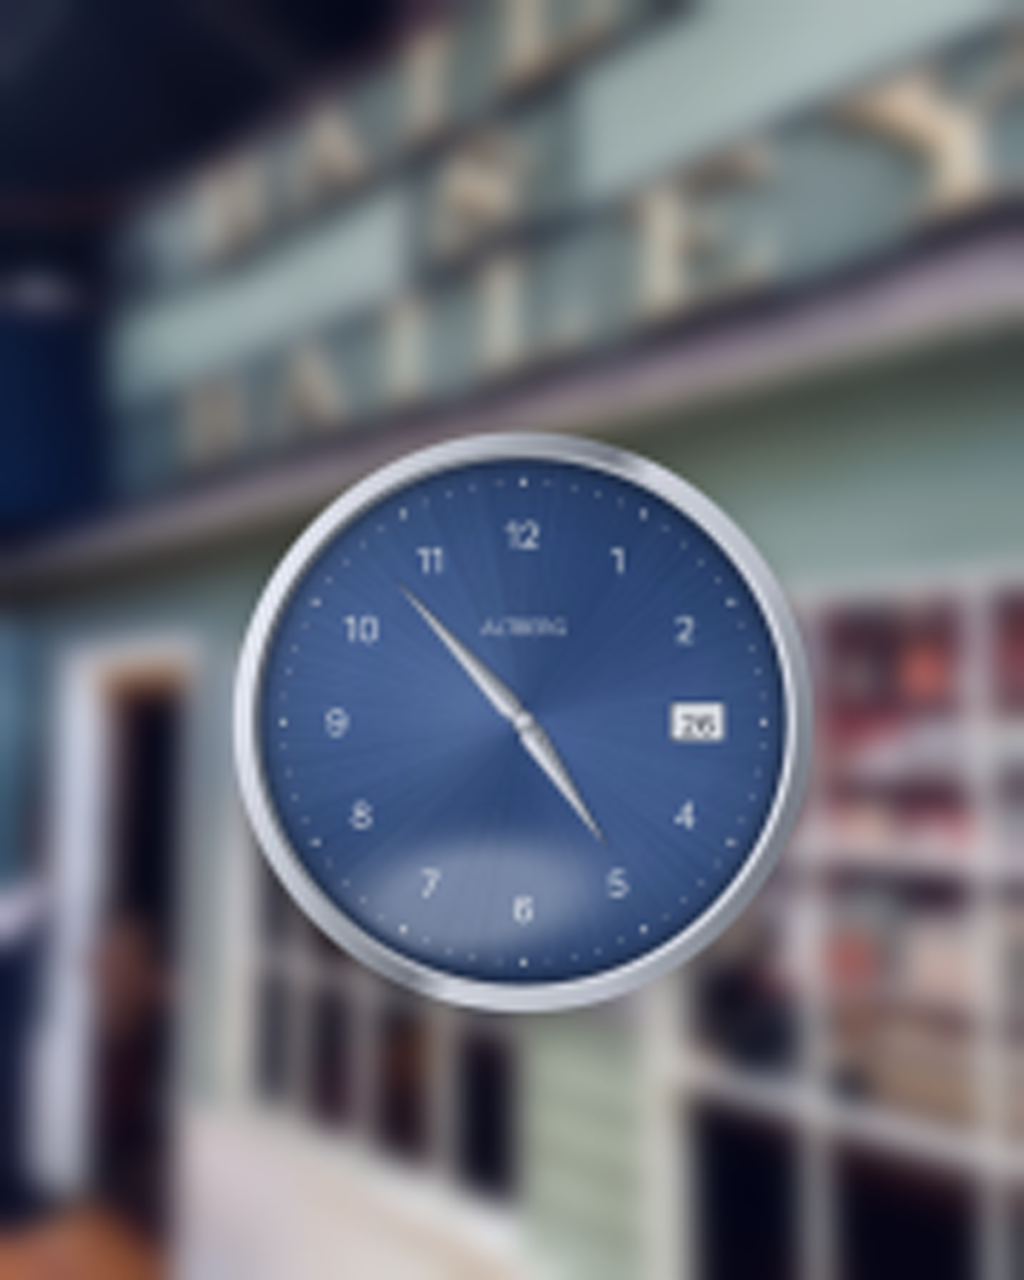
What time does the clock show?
4:53
